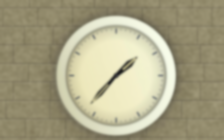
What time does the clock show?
1:37
